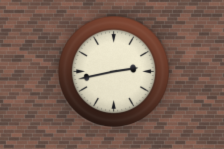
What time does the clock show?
2:43
